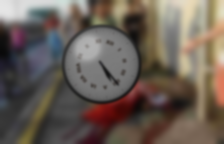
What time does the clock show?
4:20
